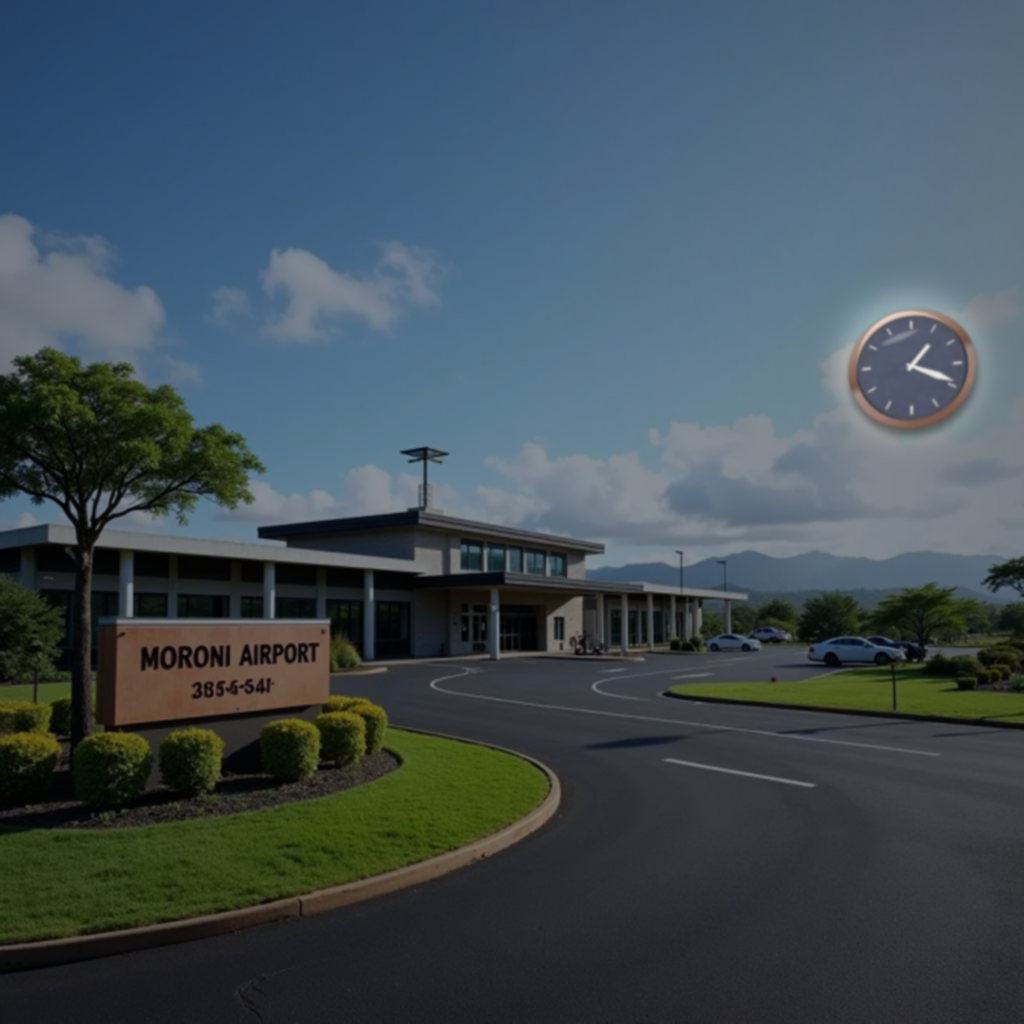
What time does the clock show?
1:19
